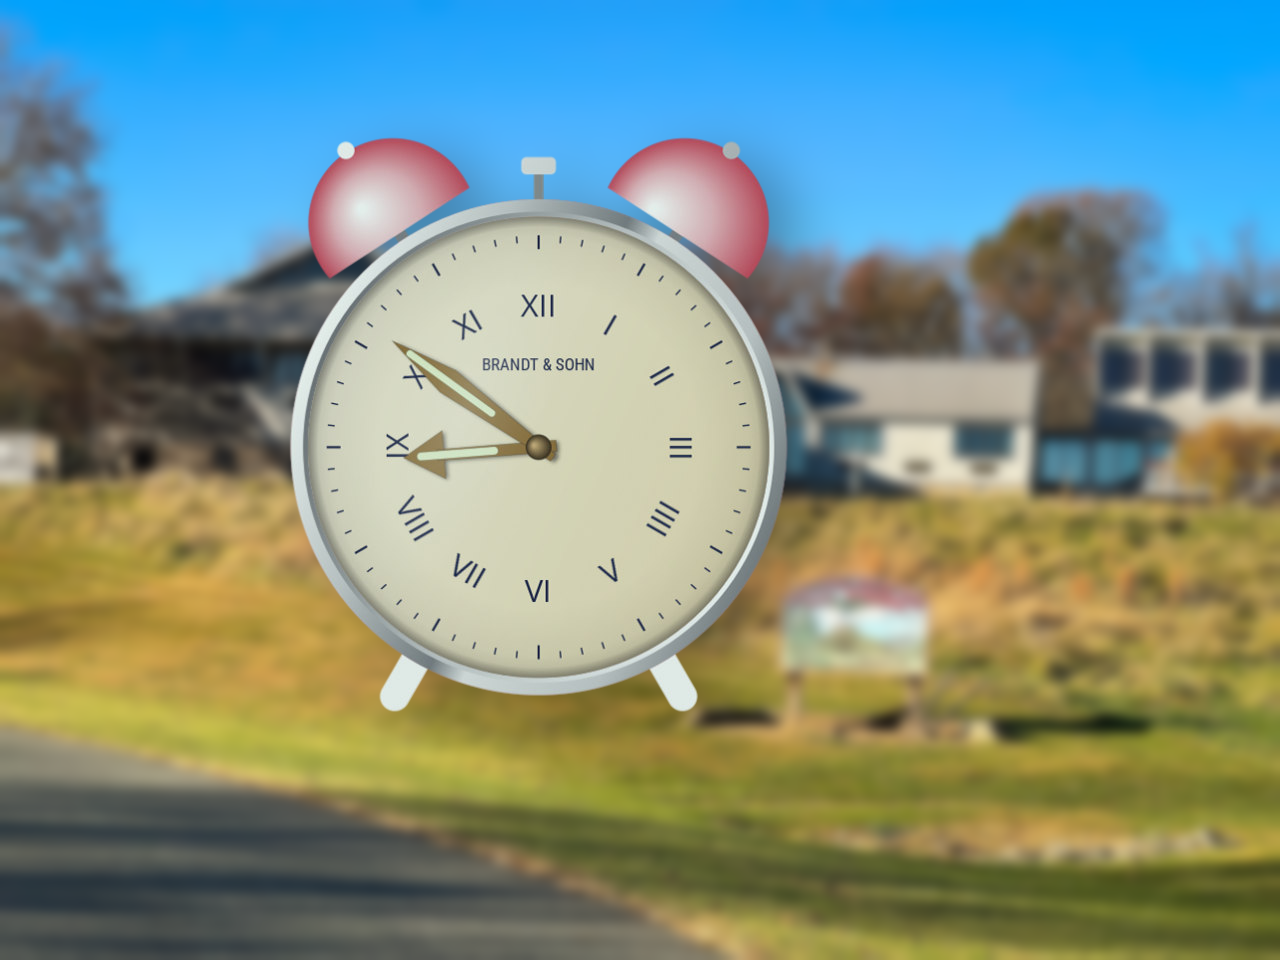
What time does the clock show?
8:51
